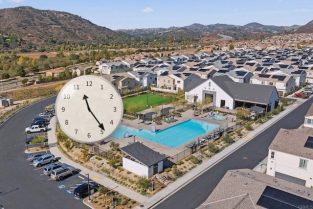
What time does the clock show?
11:24
